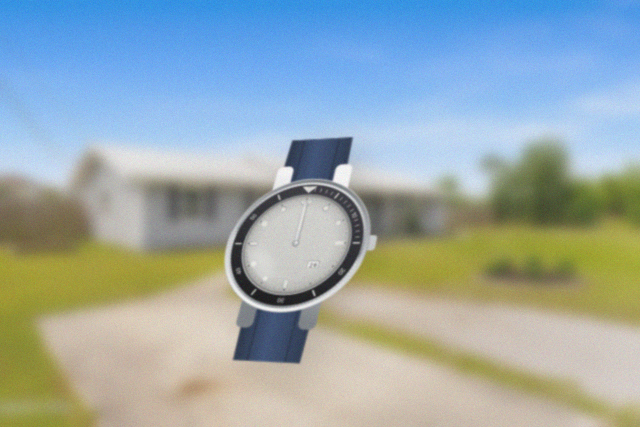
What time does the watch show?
12:00
